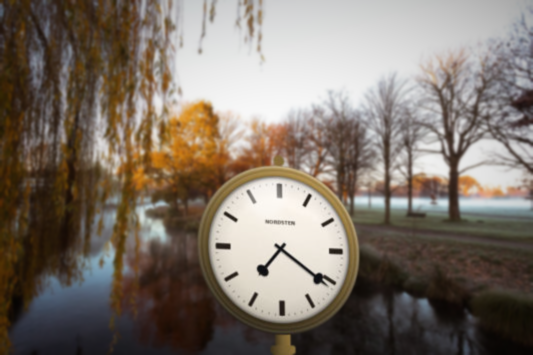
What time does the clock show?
7:21
